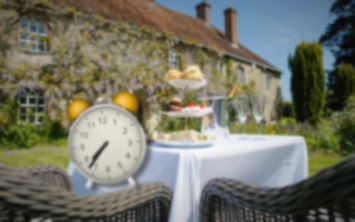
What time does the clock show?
7:37
